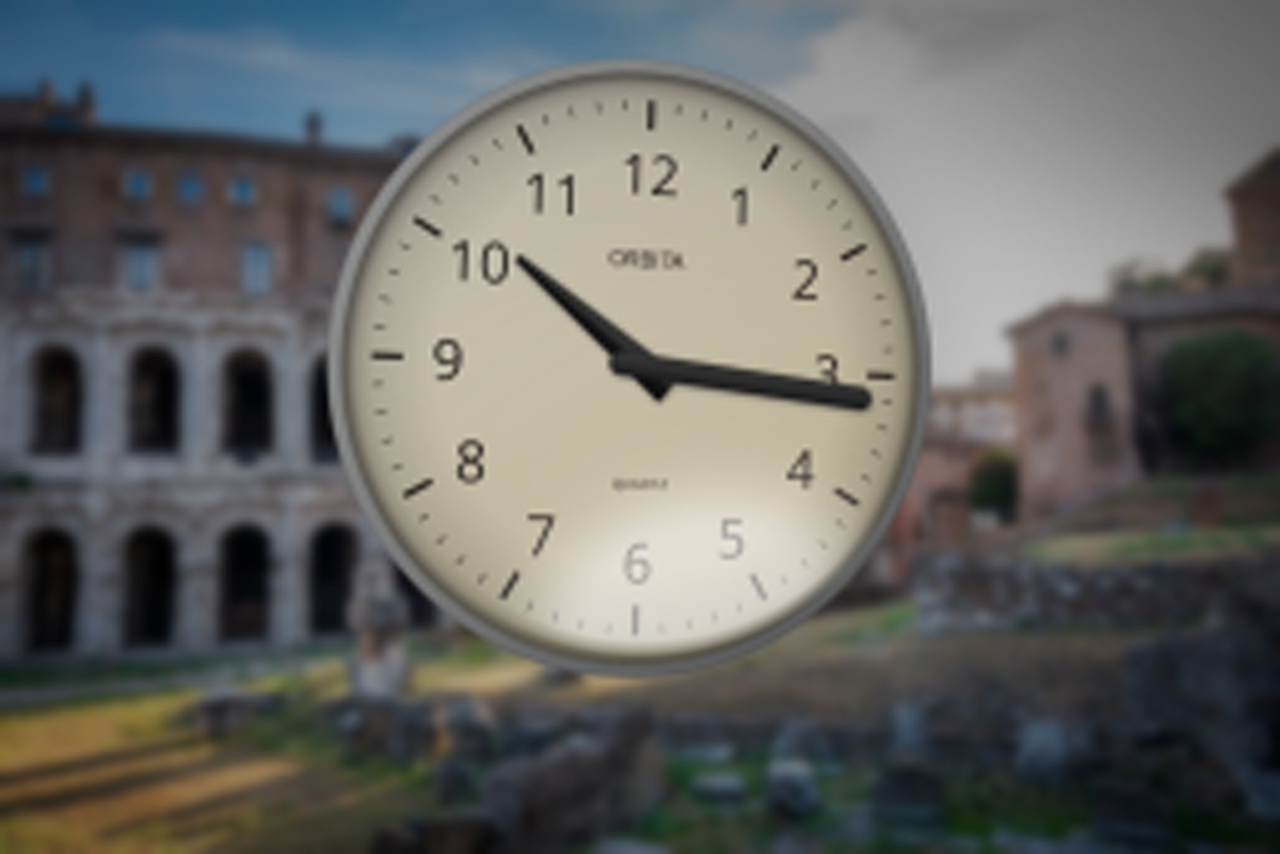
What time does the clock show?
10:16
